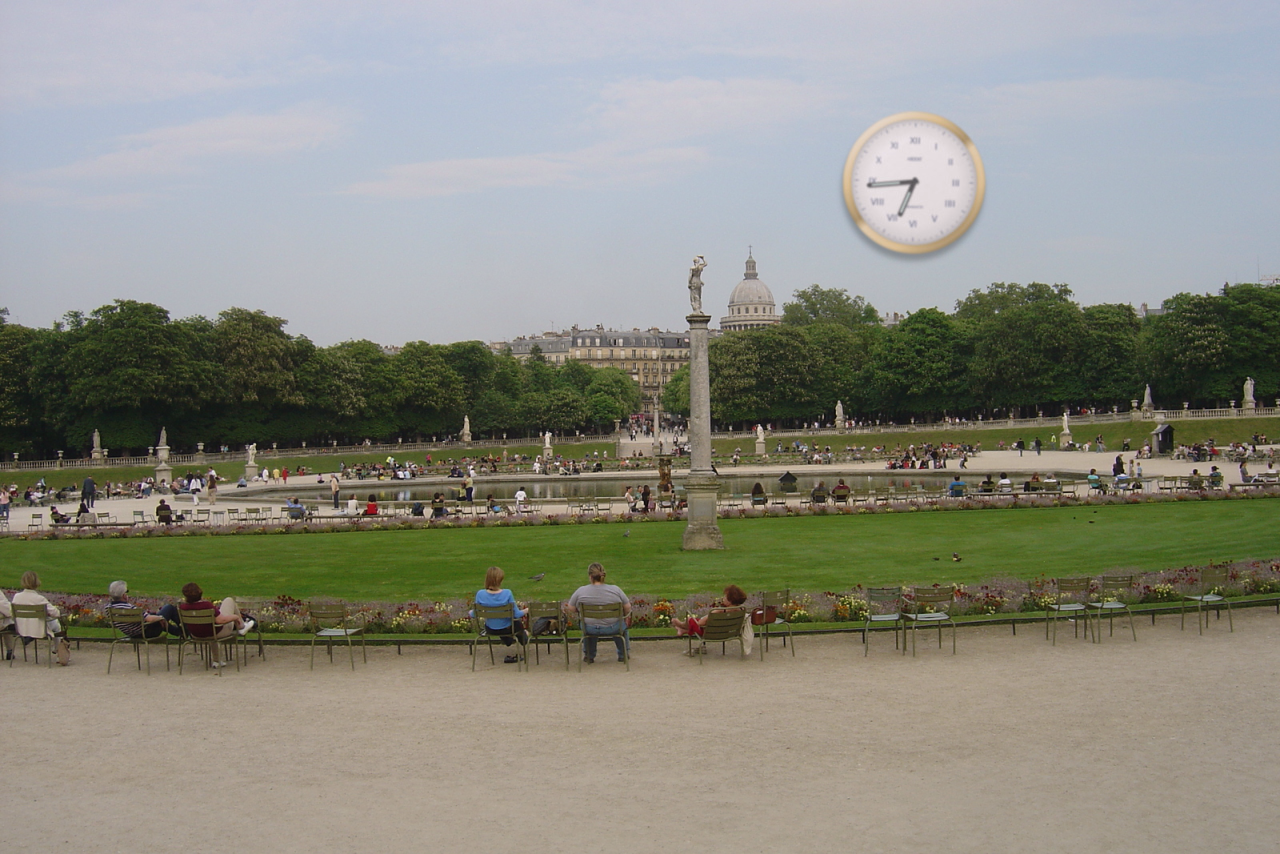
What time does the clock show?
6:44
